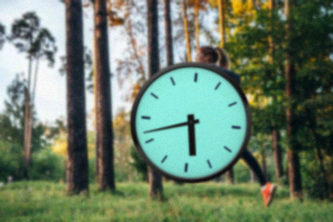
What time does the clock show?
5:42
